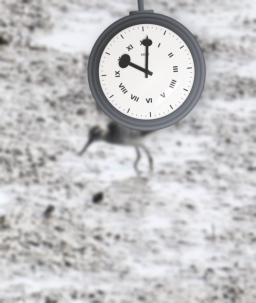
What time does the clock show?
10:01
